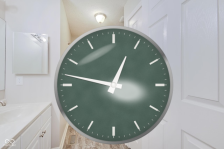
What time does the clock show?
12:47
